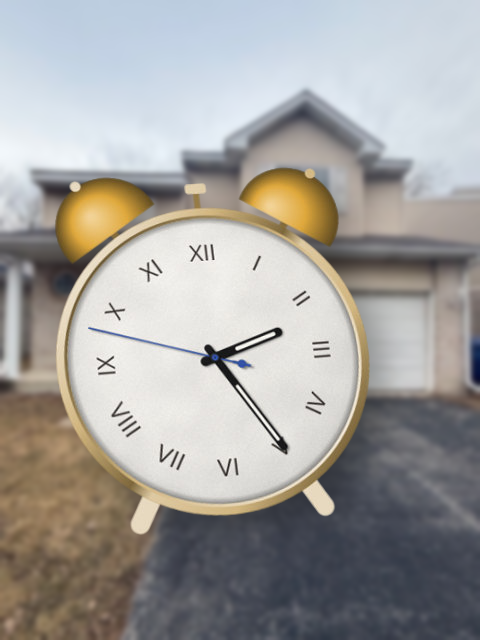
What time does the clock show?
2:24:48
